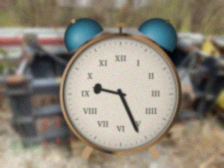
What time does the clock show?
9:26
